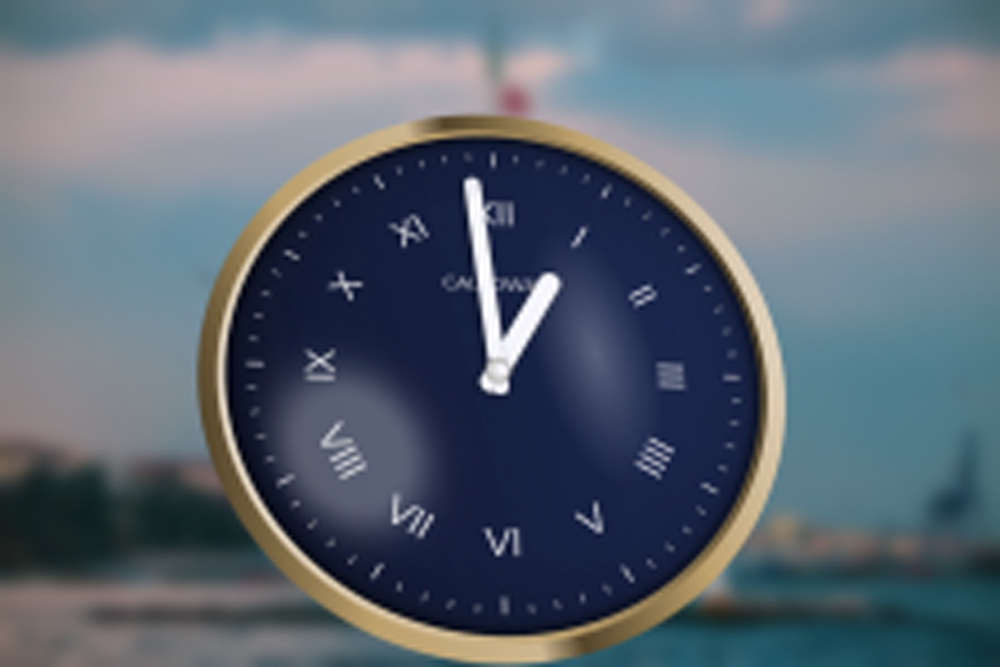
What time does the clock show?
12:59
